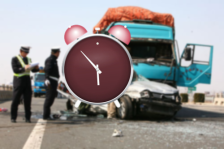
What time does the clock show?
5:53
